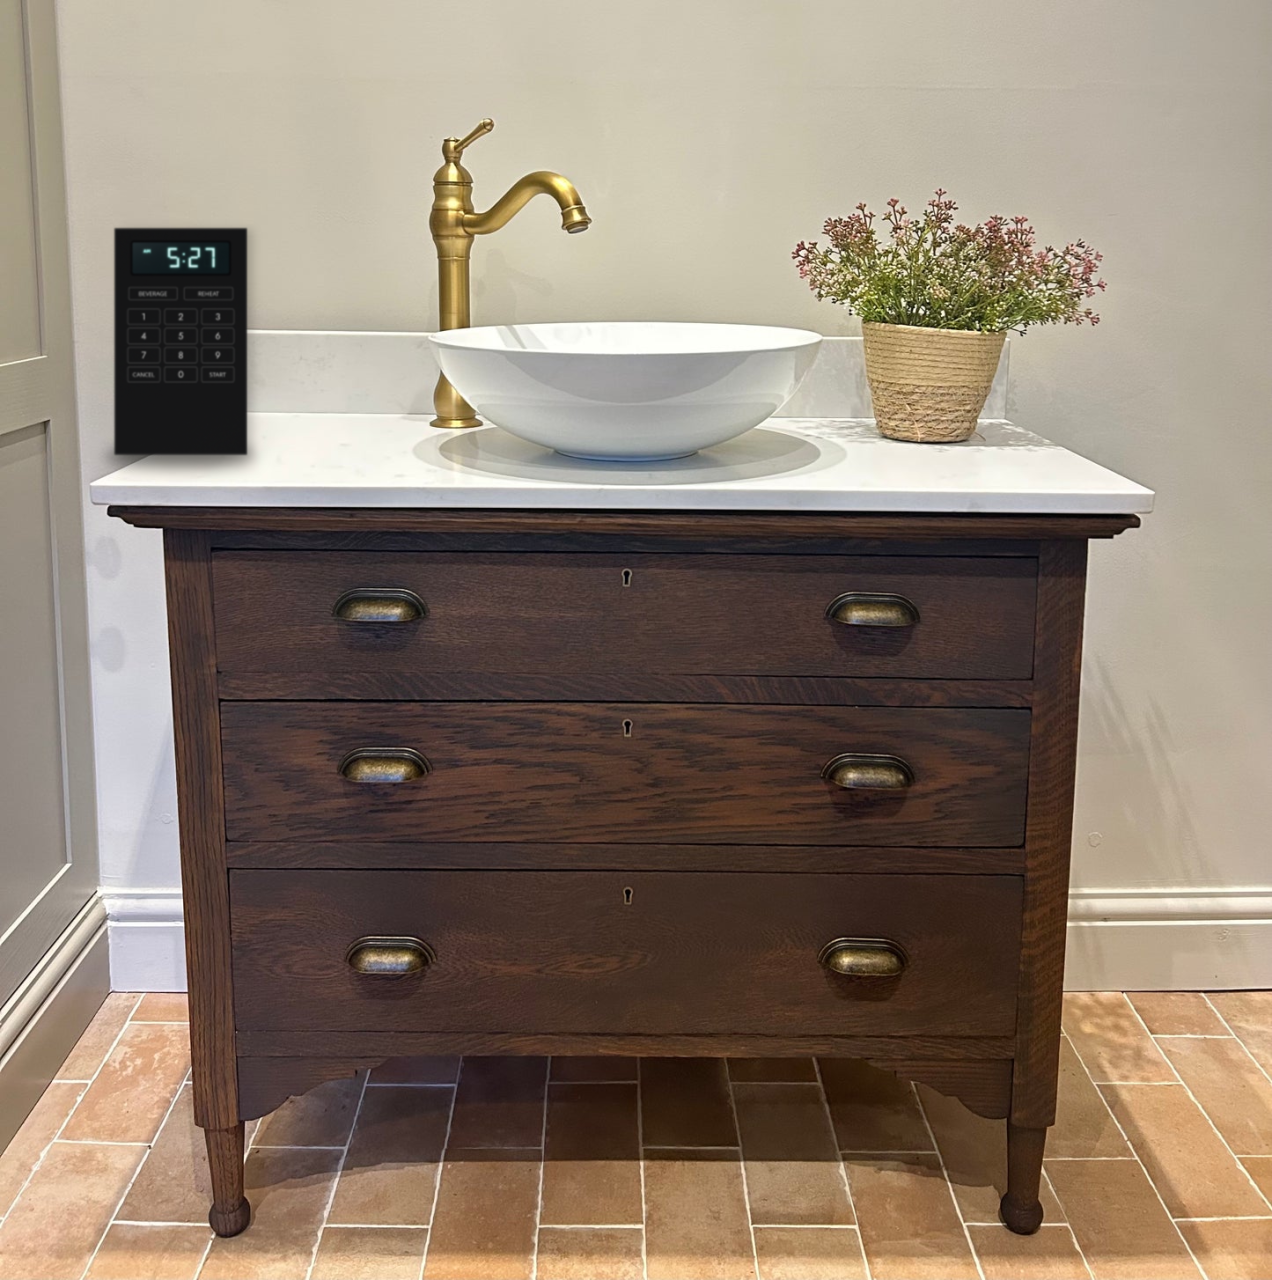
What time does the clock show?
5:27
